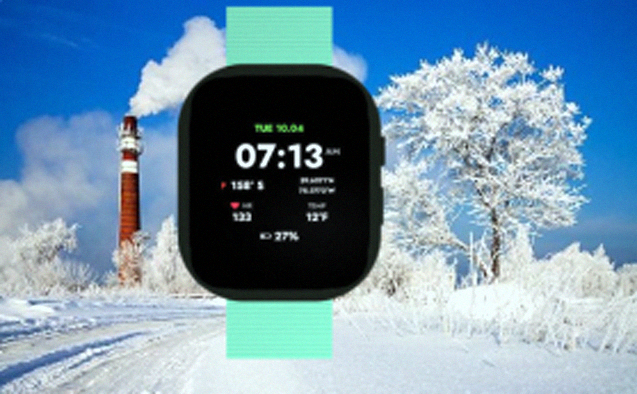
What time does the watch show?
7:13
